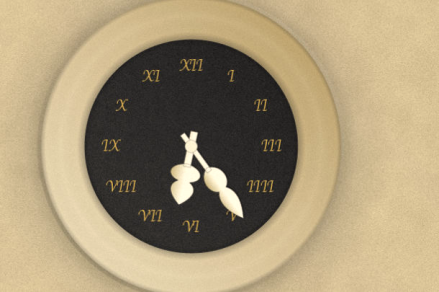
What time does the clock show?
6:24
